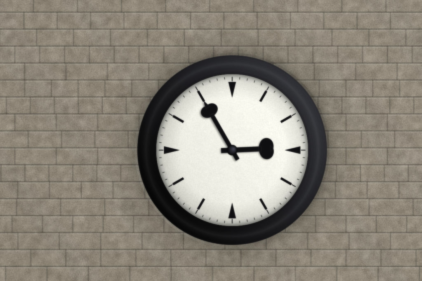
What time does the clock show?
2:55
